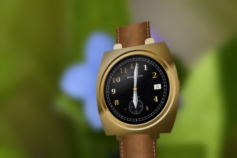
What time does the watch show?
6:01
